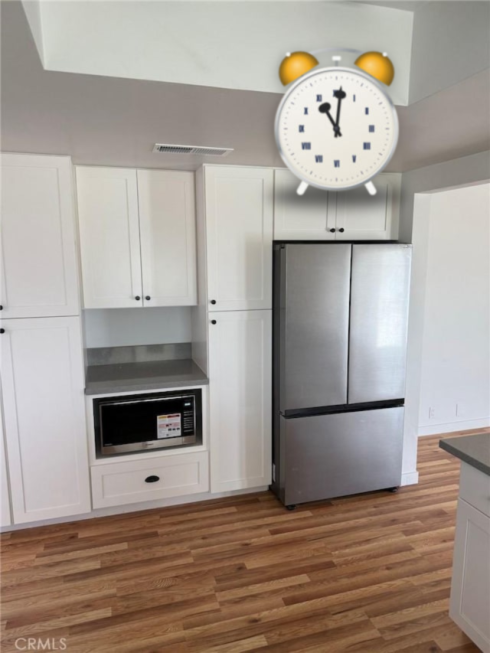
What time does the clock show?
11:01
